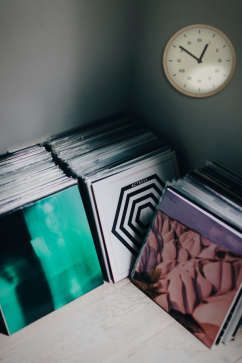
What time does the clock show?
12:51
